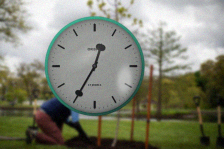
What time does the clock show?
12:35
